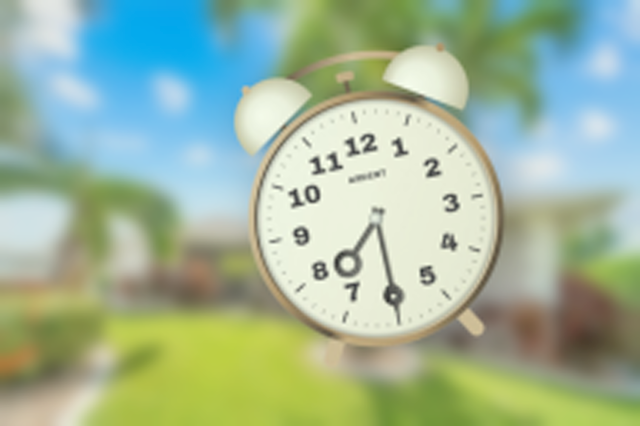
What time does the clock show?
7:30
